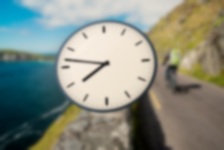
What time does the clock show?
7:47
